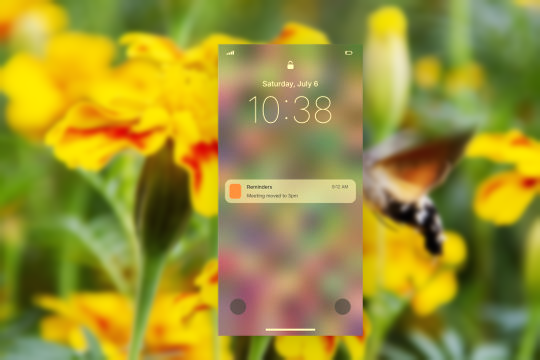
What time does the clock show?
10:38
